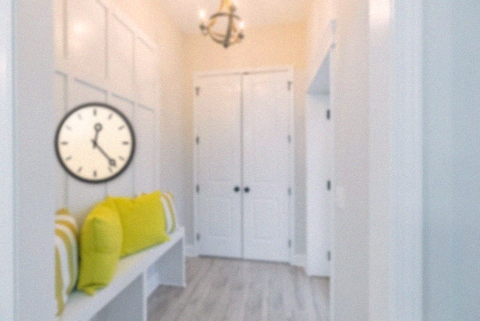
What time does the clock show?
12:23
